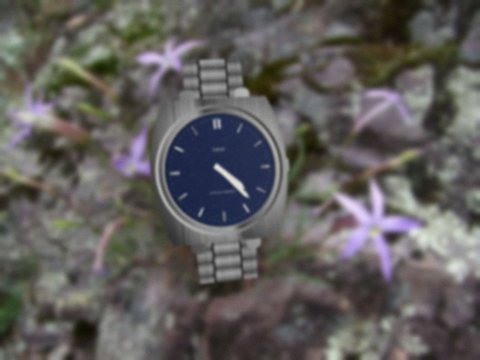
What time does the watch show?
4:23
